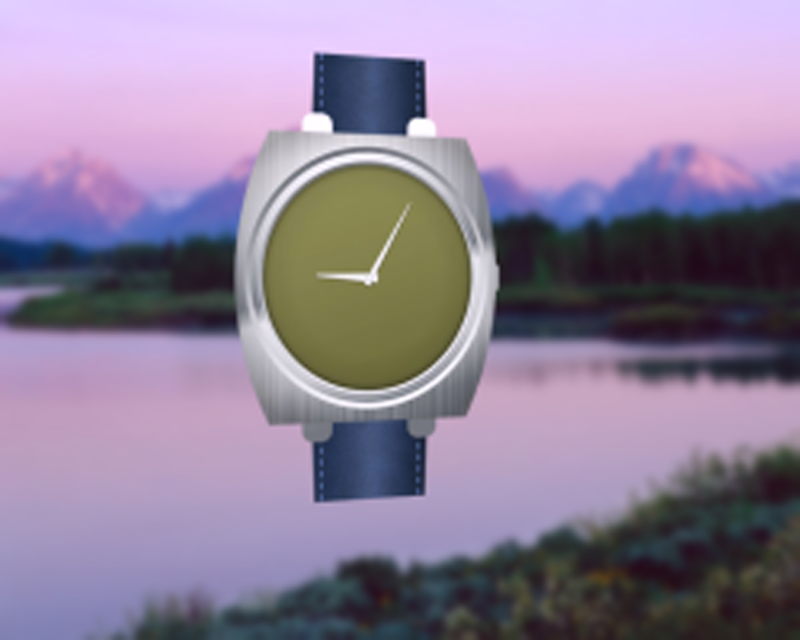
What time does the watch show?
9:05
